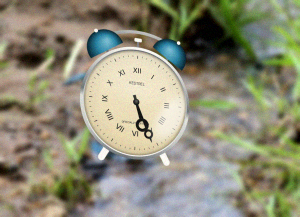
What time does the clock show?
5:26
